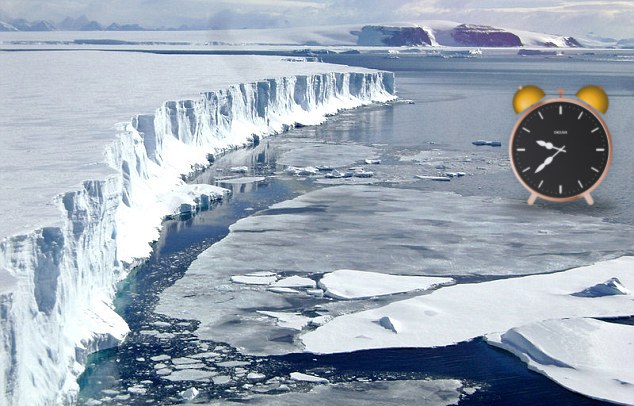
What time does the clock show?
9:38
